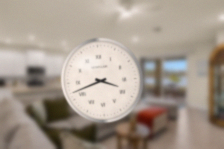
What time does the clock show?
3:42
